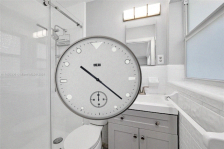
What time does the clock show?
10:22
